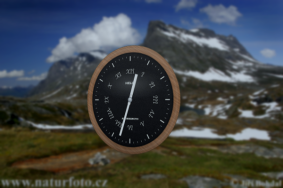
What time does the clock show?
12:33
